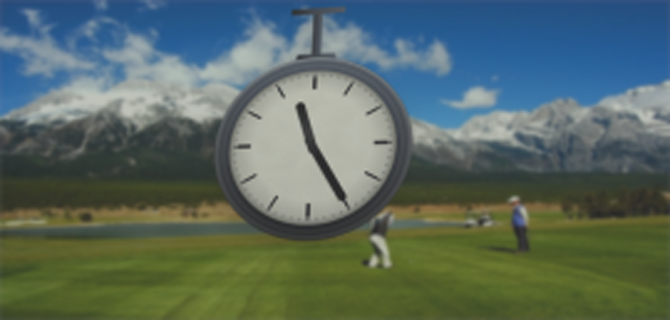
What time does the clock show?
11:25
